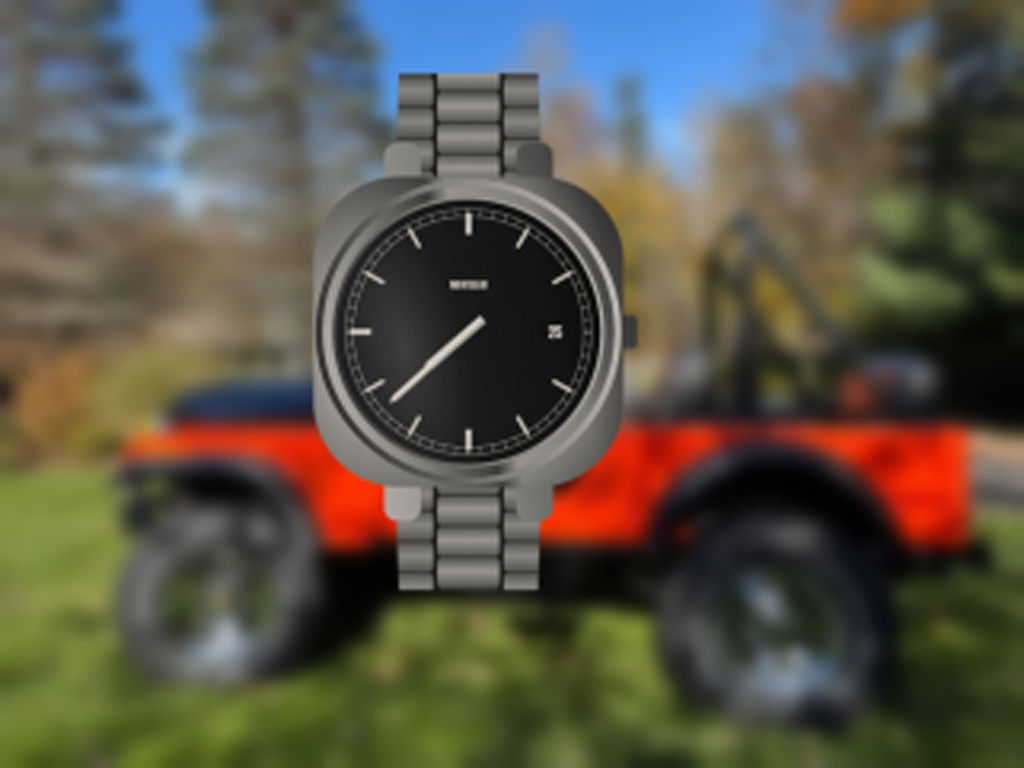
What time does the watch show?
7:38
